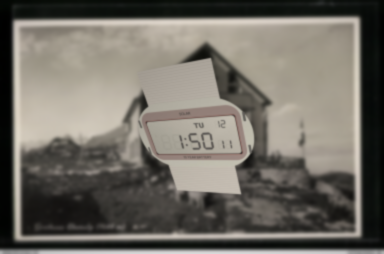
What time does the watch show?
1:50
